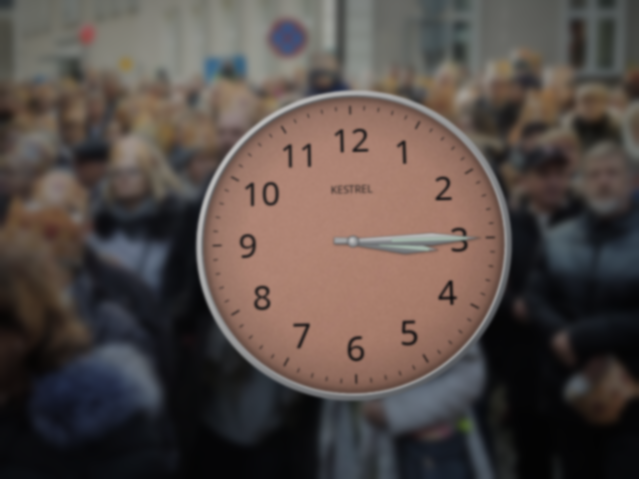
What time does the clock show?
3:15
